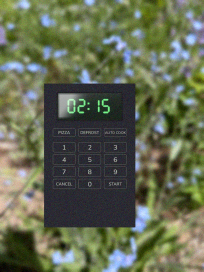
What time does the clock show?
2:15
